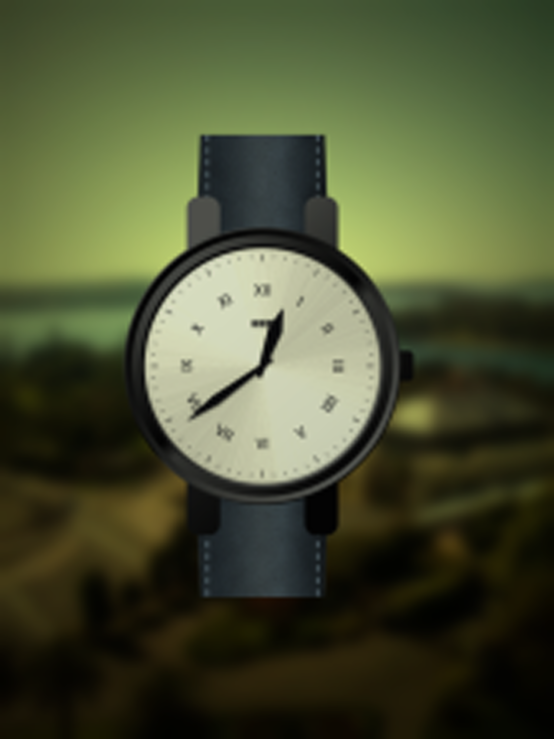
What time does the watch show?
12:39
